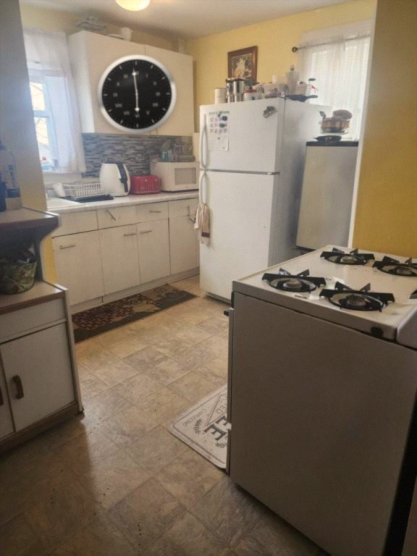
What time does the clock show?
5:59
